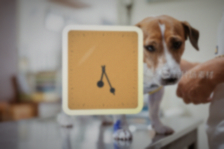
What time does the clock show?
6:26
